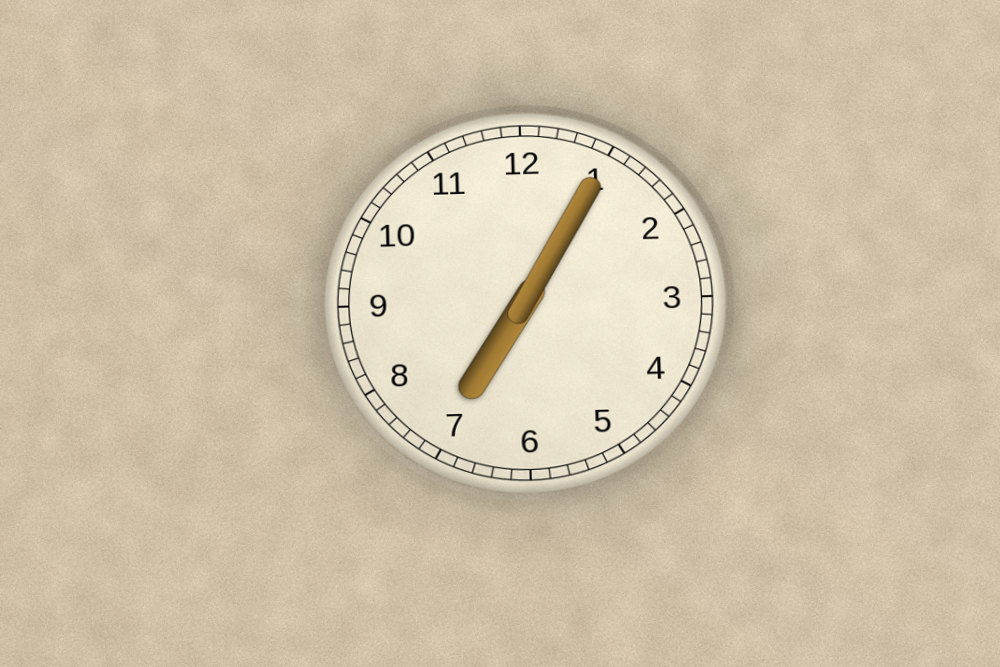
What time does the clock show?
7:05
